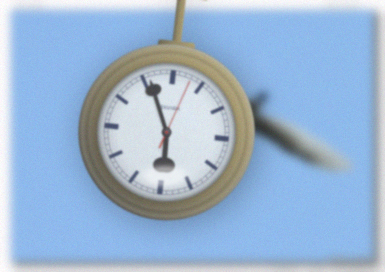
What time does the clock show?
5:56:03
